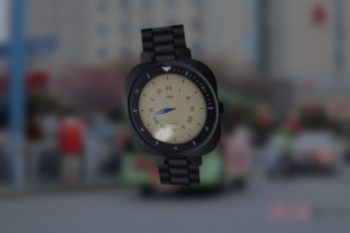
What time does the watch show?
8:43
